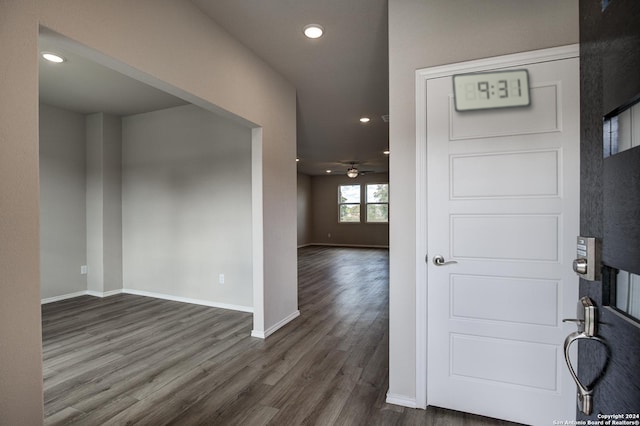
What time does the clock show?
9:31
